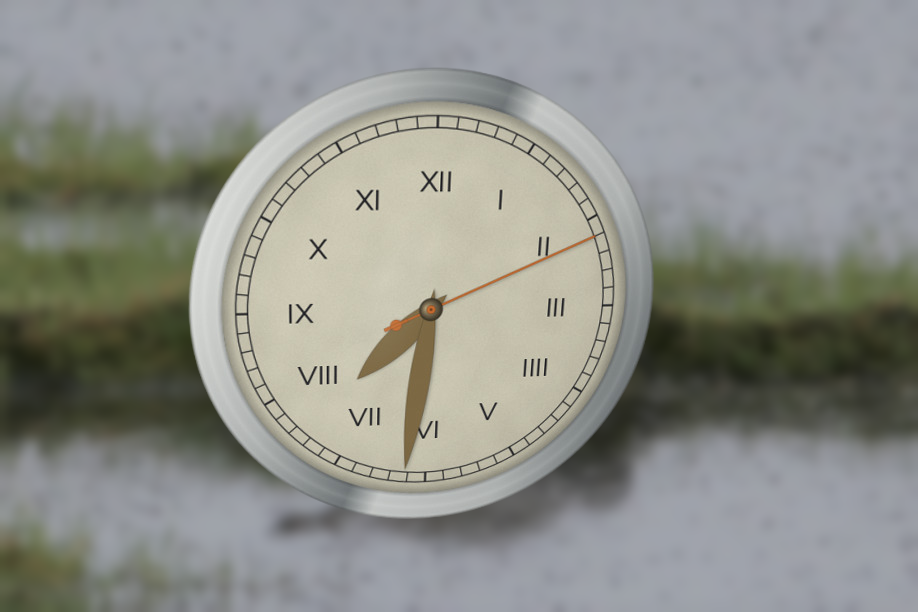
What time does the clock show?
7:31:11
